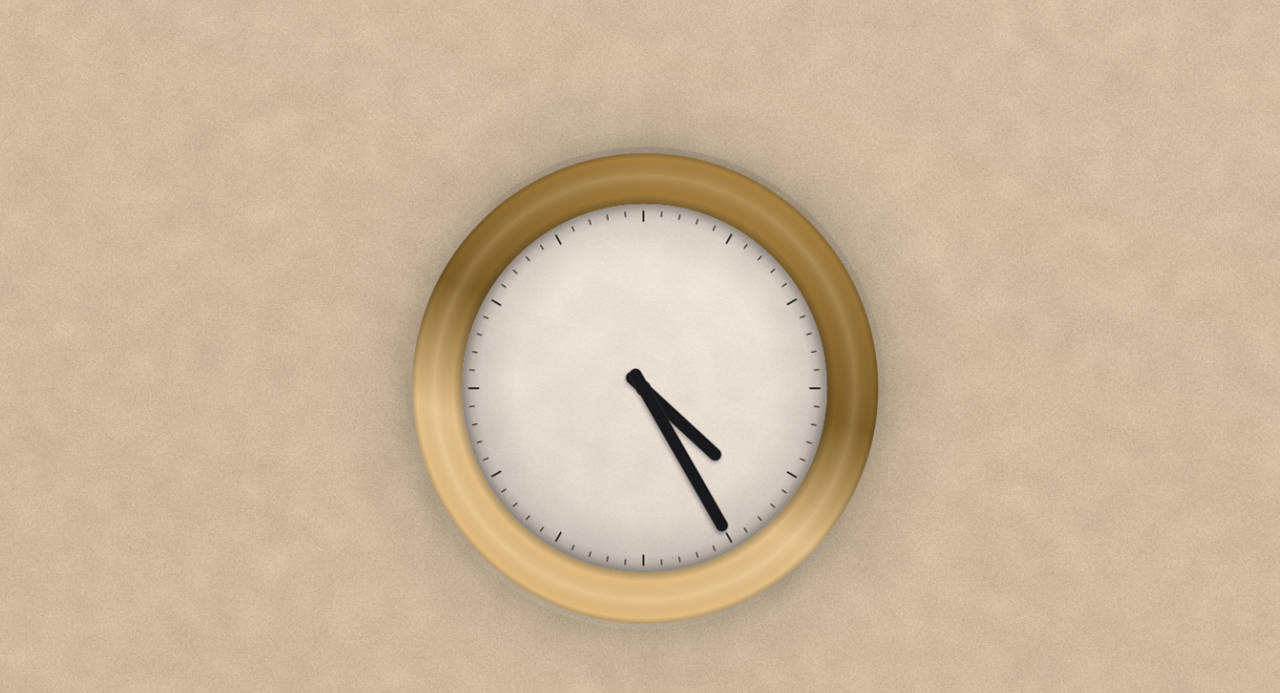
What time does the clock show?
4:25
